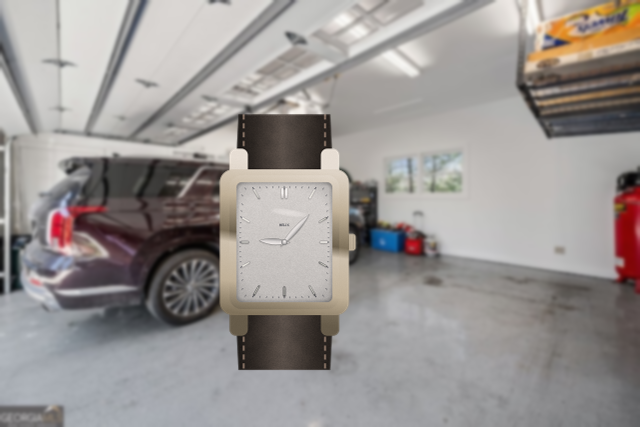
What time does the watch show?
9:07
